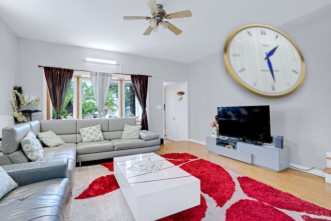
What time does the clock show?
1:29
